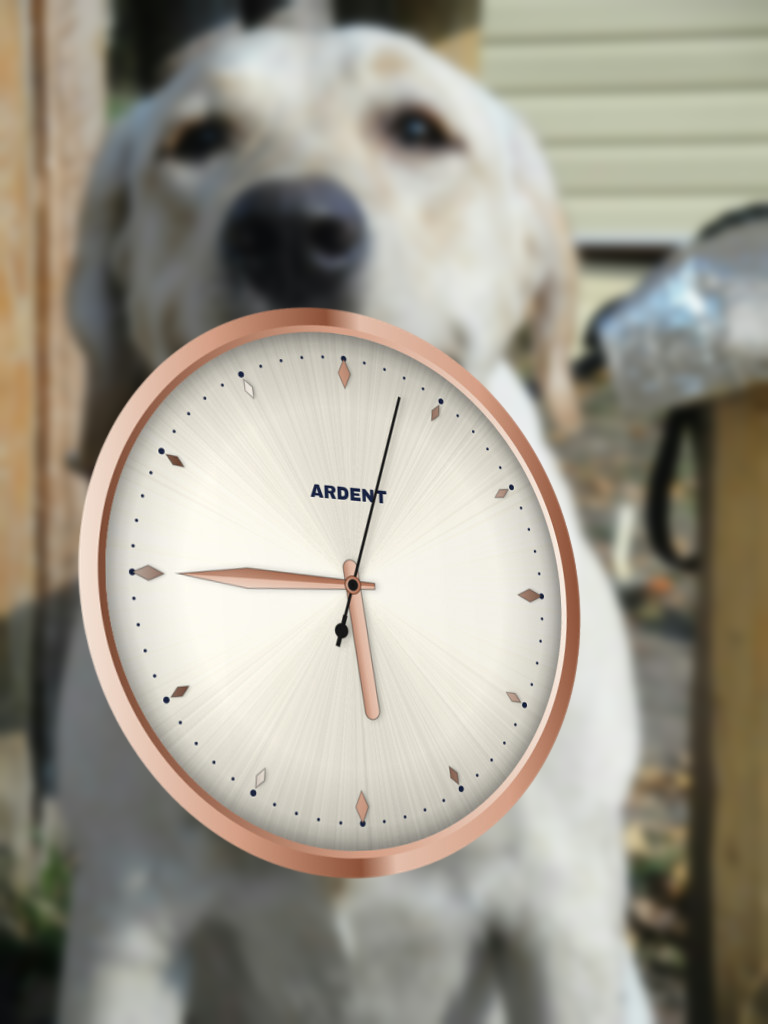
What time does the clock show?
5:45:03
